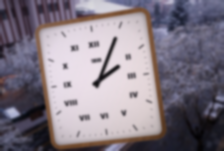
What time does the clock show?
2:05
